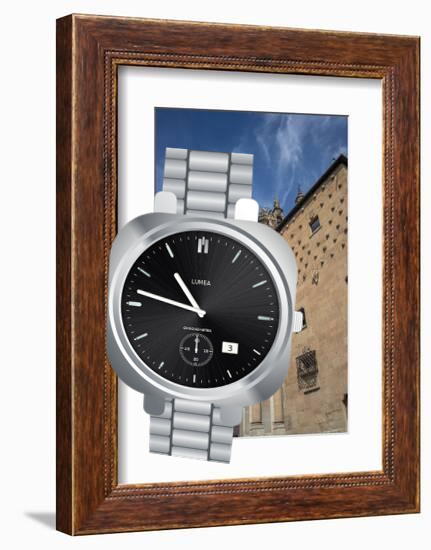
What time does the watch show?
10:47
